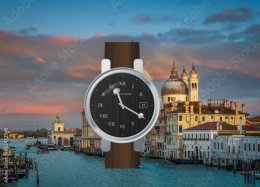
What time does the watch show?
11:20
